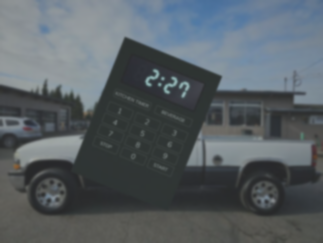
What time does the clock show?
2:27
